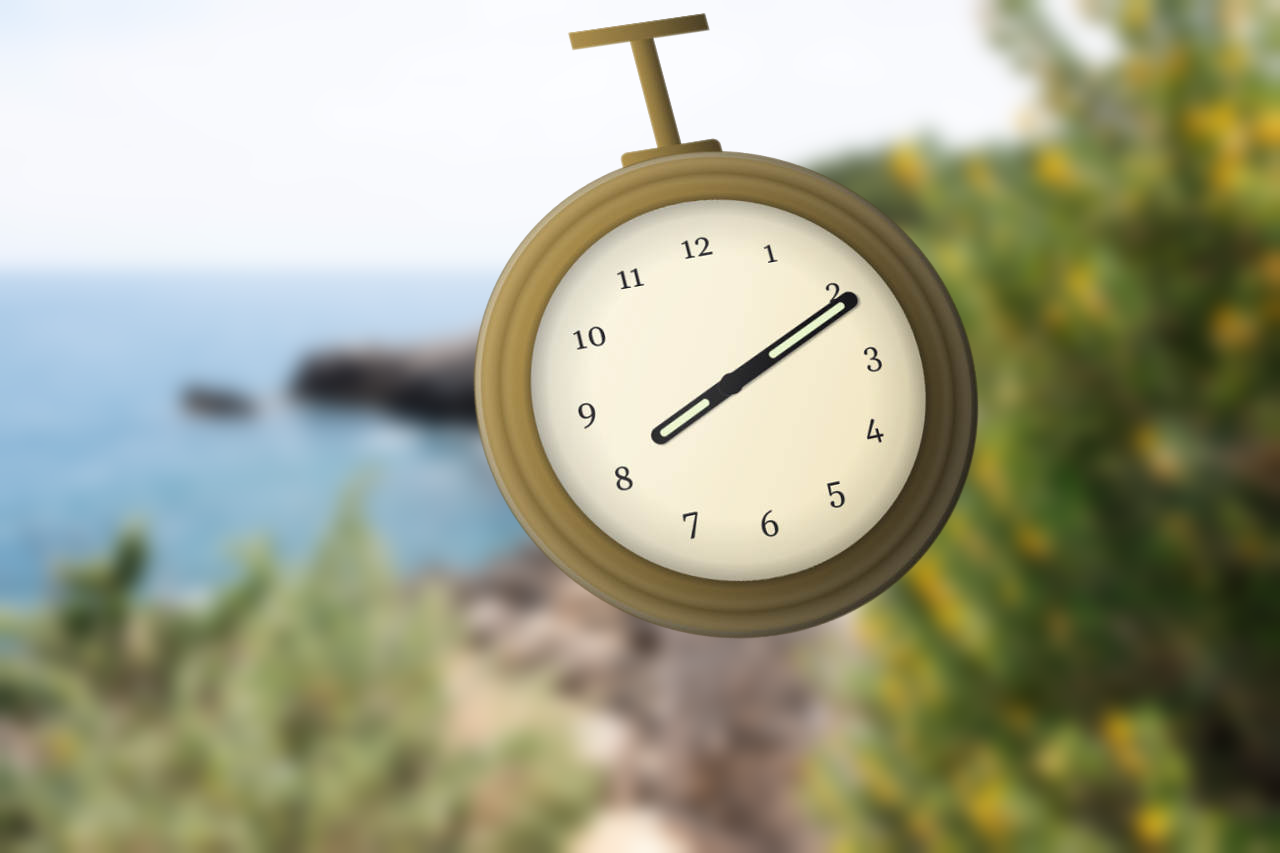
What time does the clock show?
8:11
